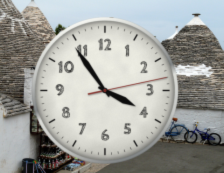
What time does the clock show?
3:54:13
